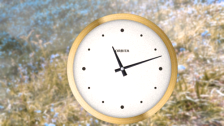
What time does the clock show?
11:12
